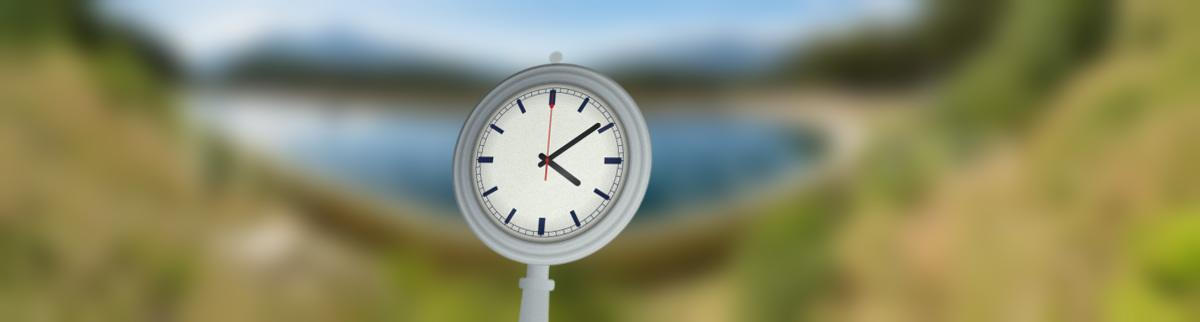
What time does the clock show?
4:09:00
